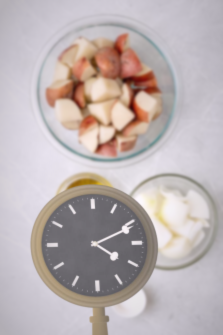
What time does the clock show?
4:11
